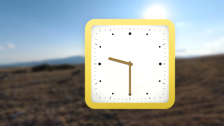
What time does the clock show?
9:30
